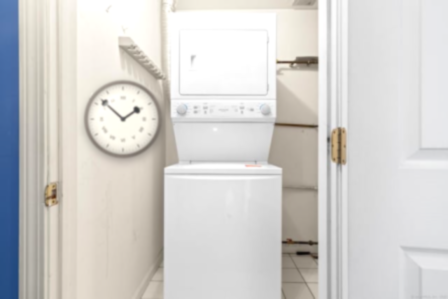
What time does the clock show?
1:52
